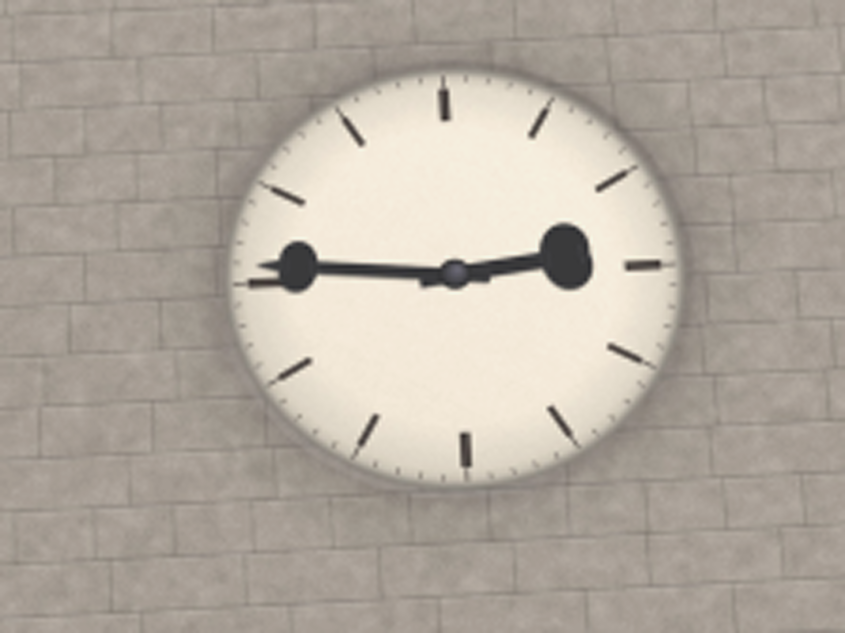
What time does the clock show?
2:46
